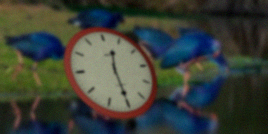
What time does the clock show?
12:30
